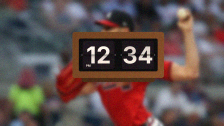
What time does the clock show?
12:34
